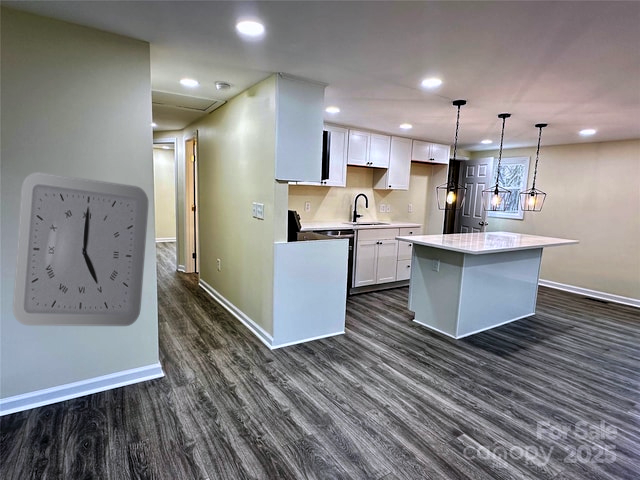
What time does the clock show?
5:00
